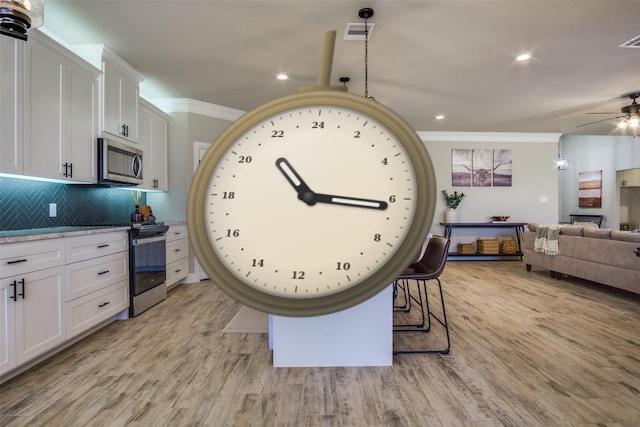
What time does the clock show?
21:16
